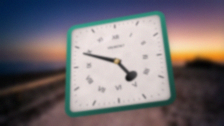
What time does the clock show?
4:49
